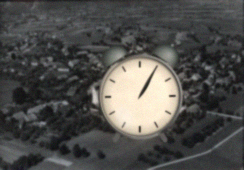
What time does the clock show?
1:05
